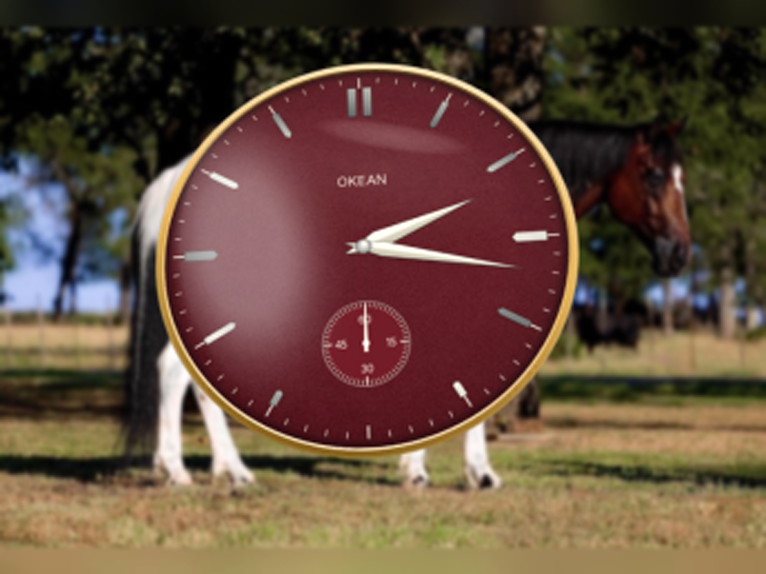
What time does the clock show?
2:17
